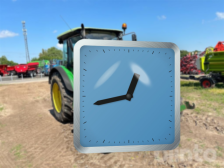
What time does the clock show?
12:43
